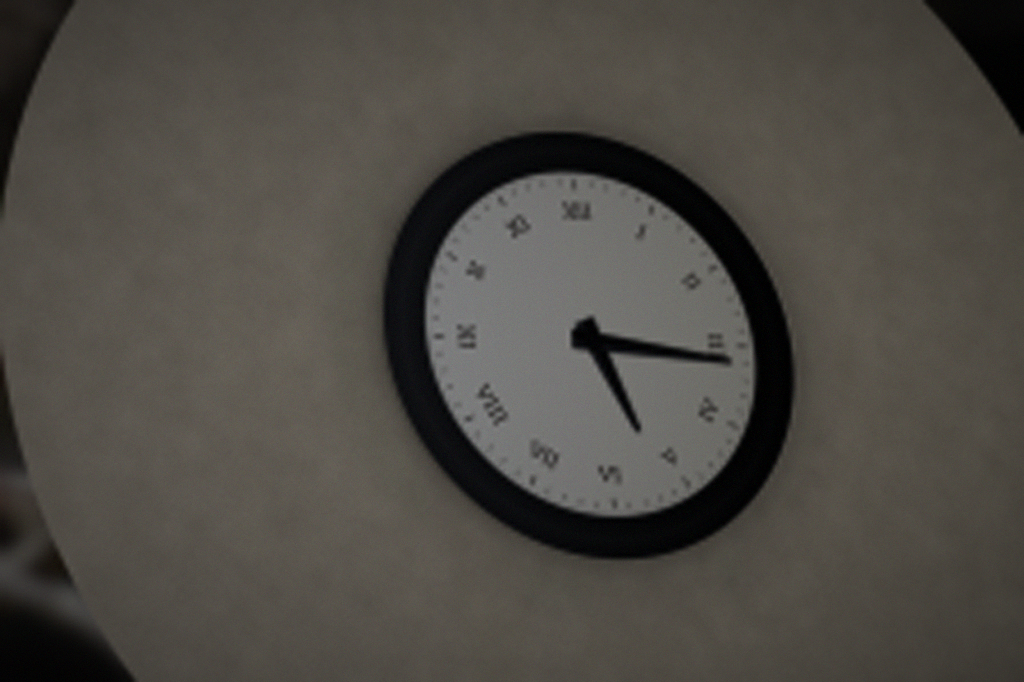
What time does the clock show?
5:16
